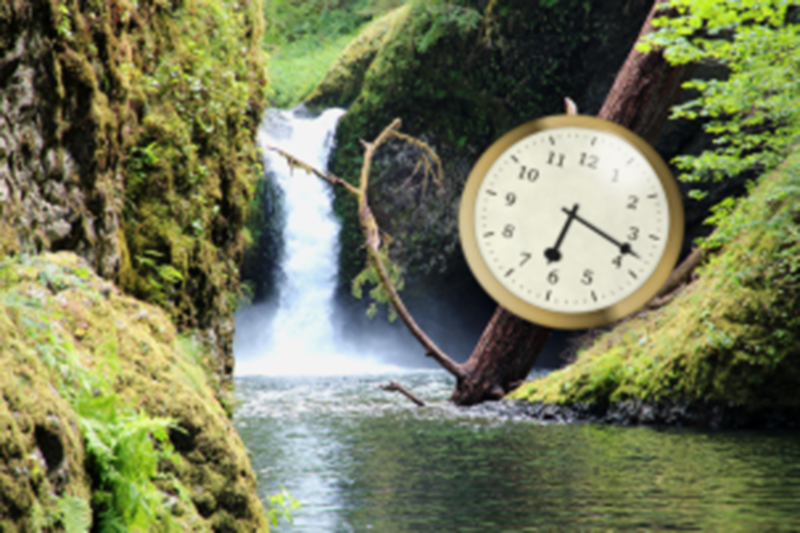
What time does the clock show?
6:18
